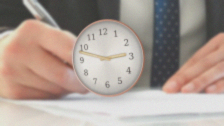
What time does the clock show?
2:48
